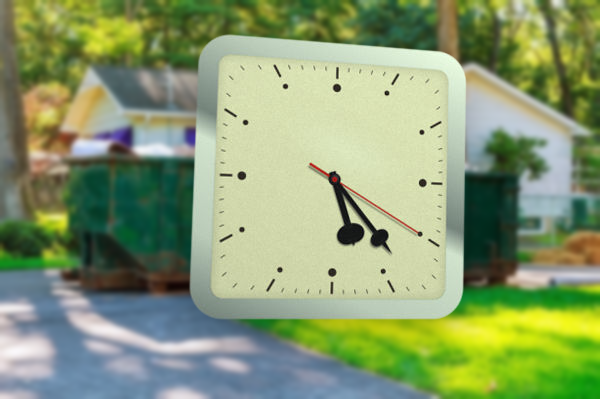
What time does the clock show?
5:23:20
